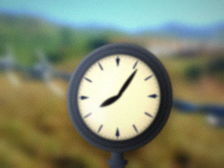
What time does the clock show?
8:06
